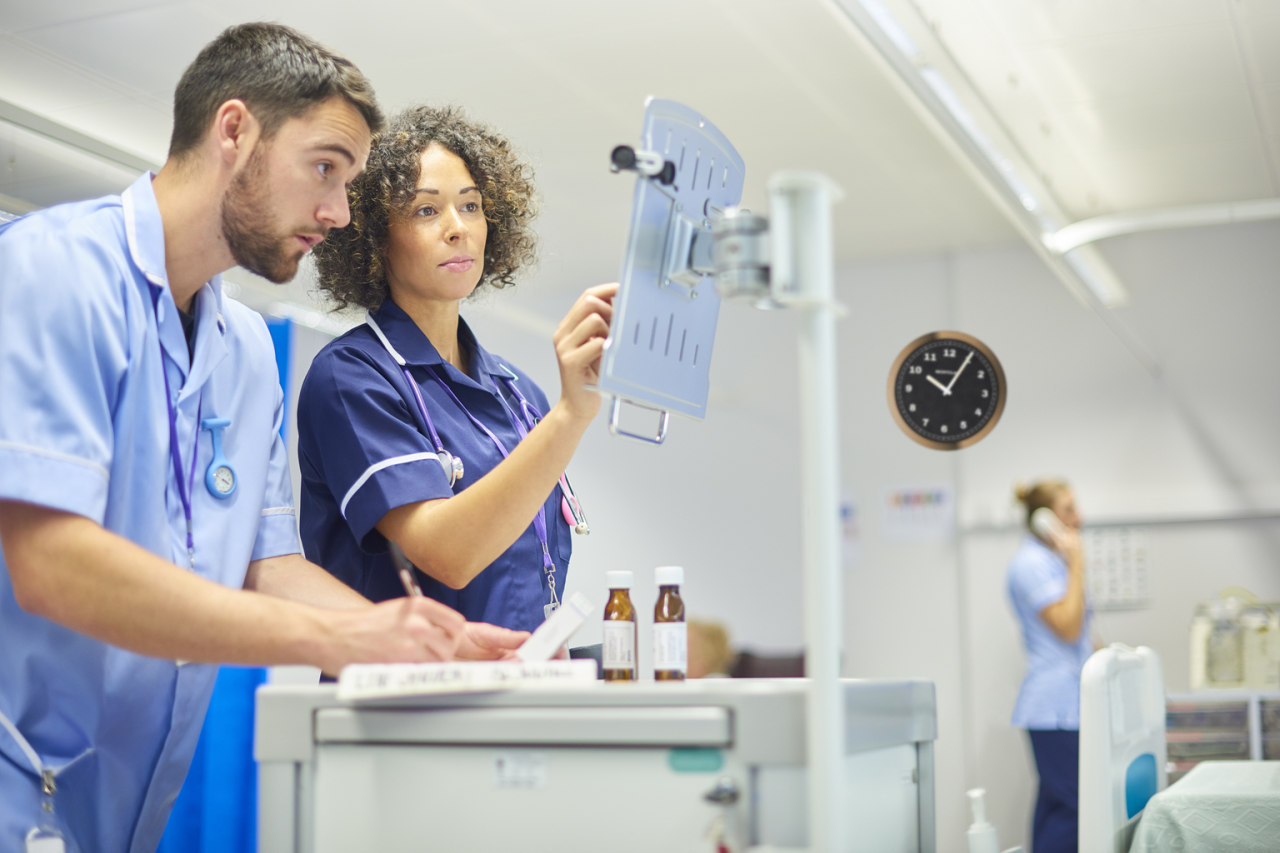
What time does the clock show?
10:05
